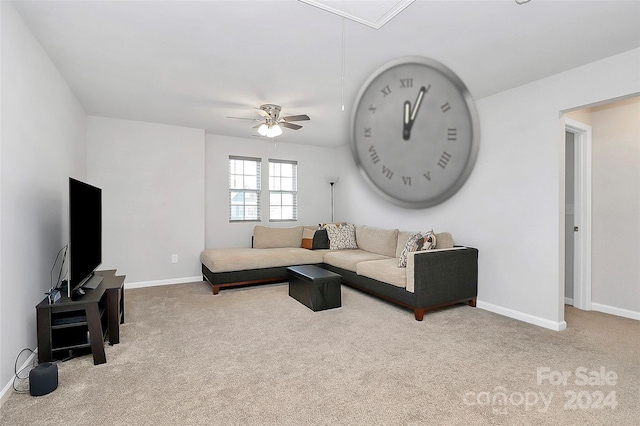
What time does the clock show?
12:04
